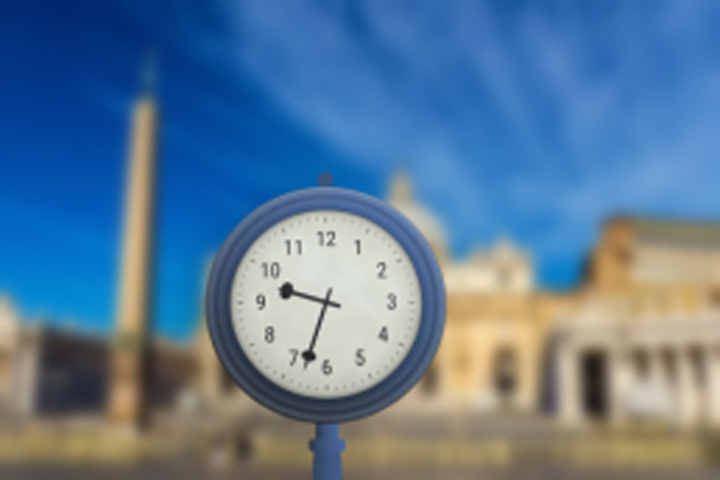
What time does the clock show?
9:33
